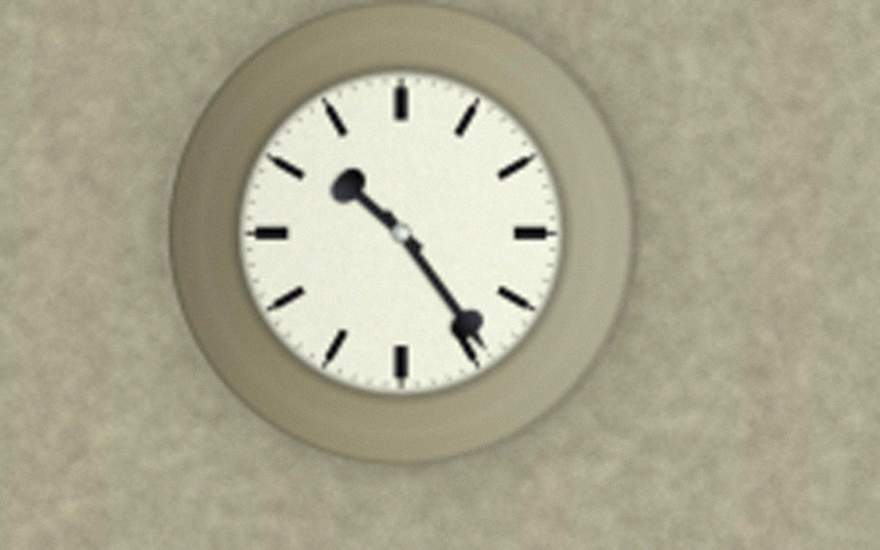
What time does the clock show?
10:24
